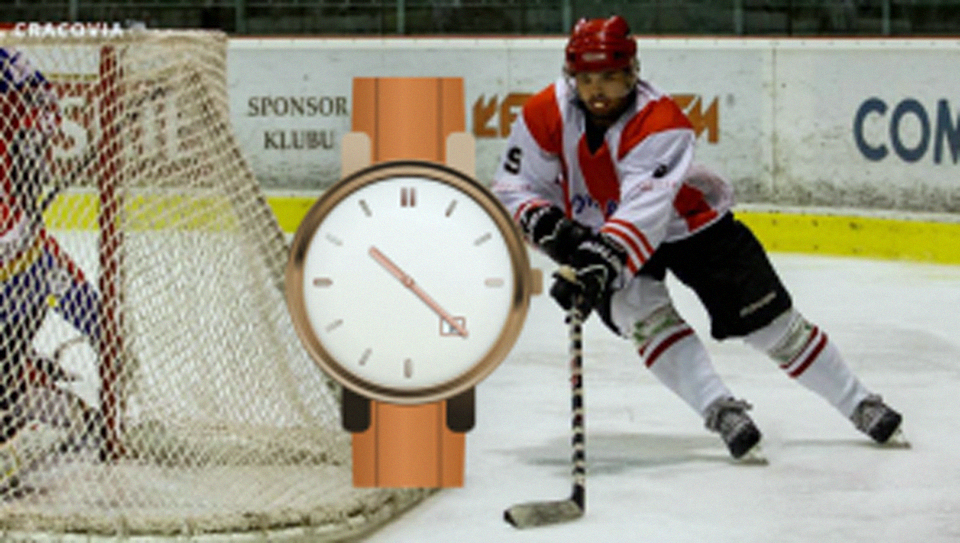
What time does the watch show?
10:22
